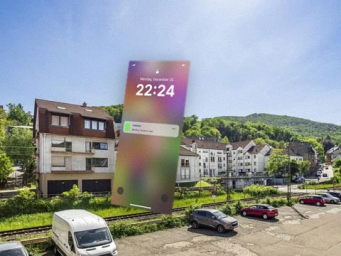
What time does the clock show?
22:24
